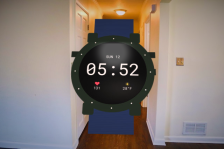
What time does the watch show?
5:52
